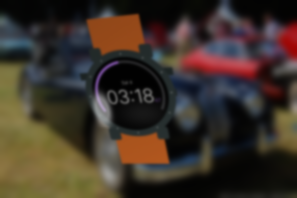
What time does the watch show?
3:18
